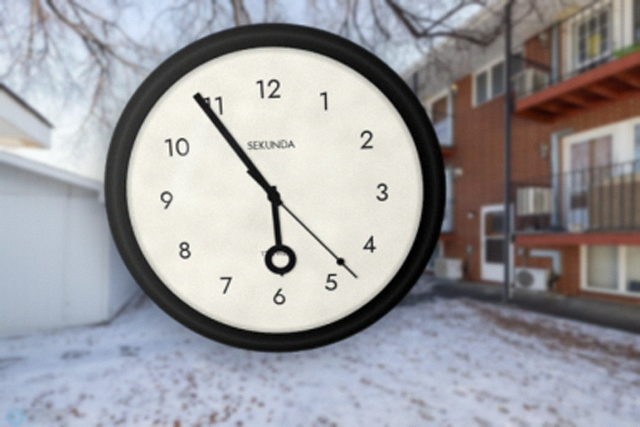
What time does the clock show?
5:54:23
